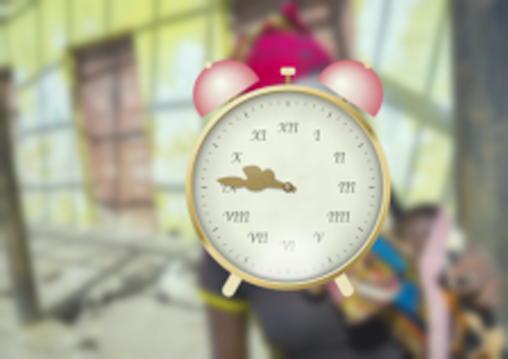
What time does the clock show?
9:46
